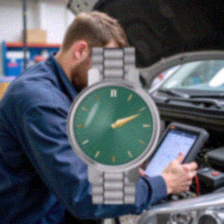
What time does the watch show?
2:11
